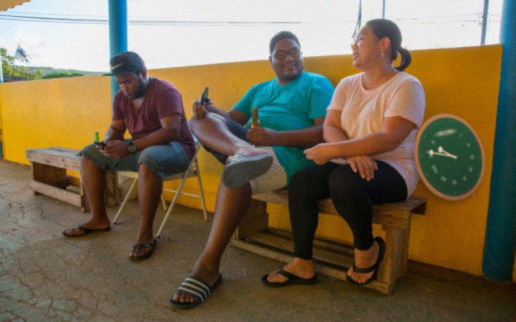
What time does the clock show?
9:46
